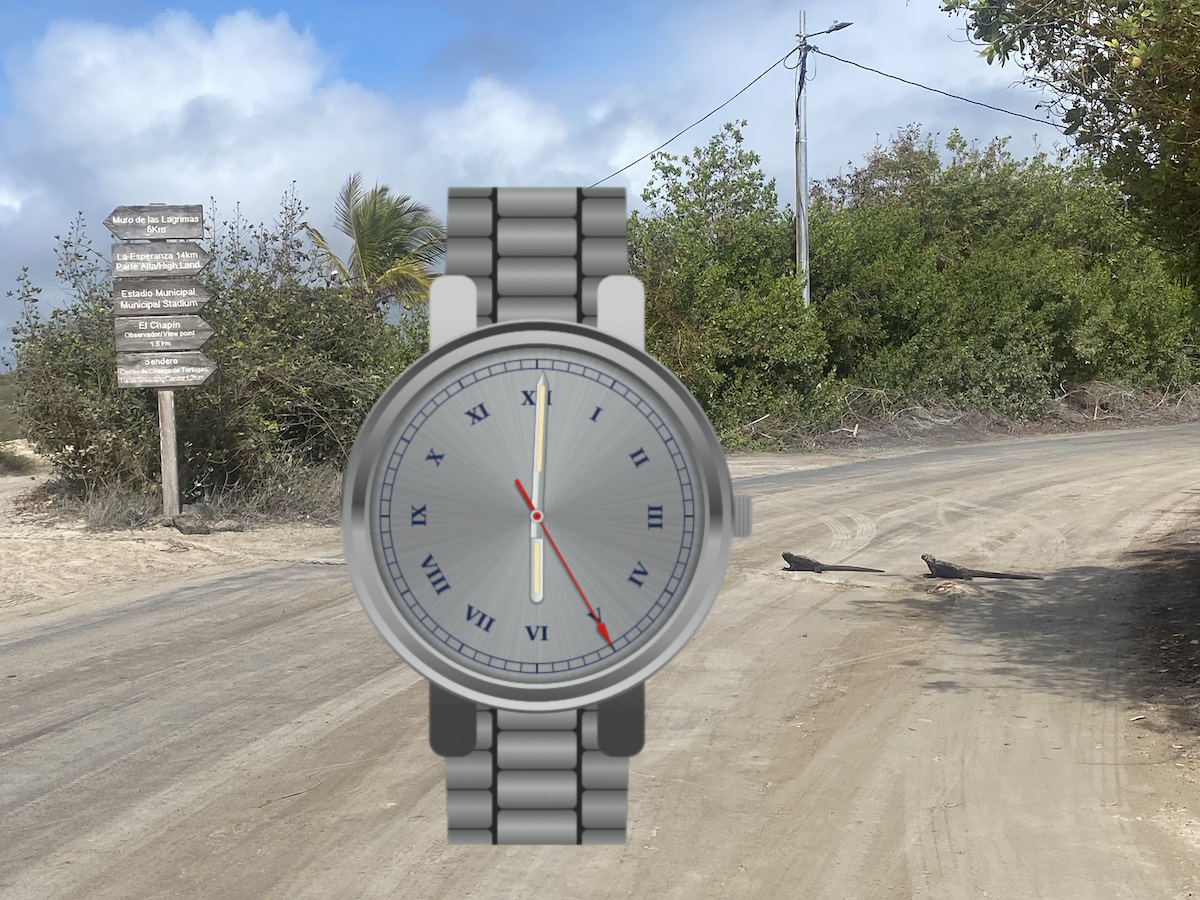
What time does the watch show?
6:00:25
